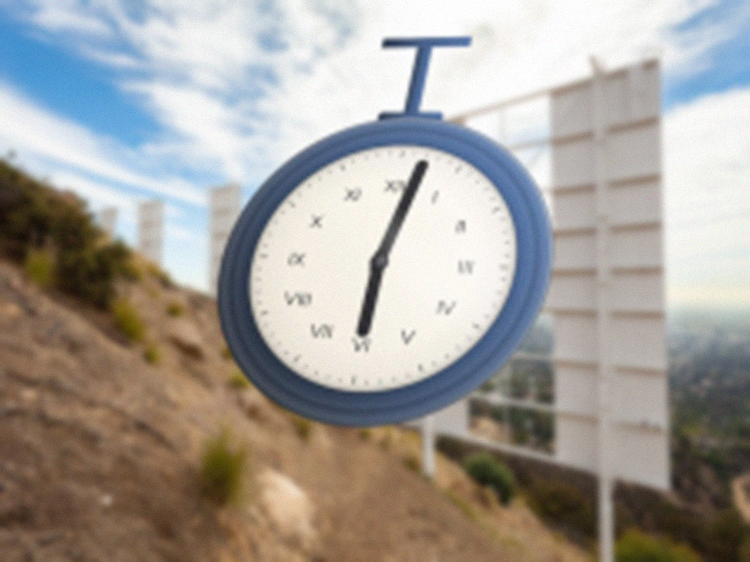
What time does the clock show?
6:02
